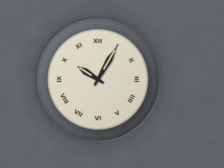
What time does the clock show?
10:05
